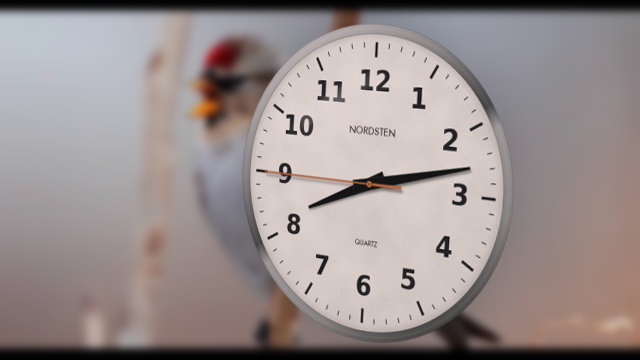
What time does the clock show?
8:12:45
